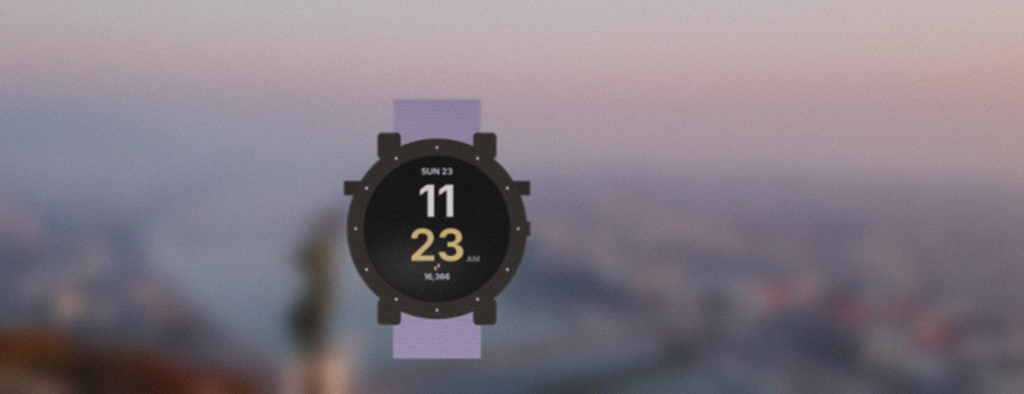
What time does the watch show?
11:23
